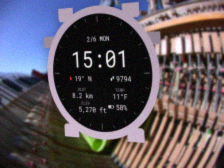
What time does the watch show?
15:01
